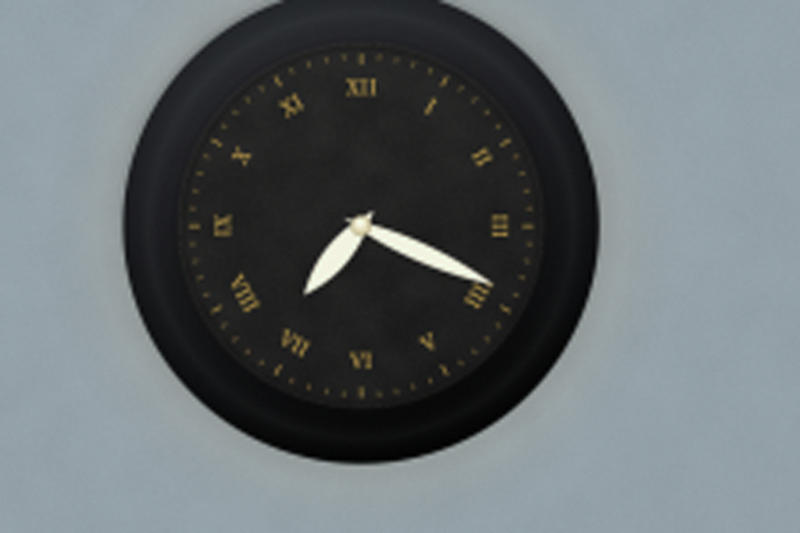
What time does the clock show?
7:19
